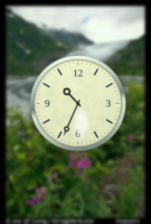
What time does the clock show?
10:34
